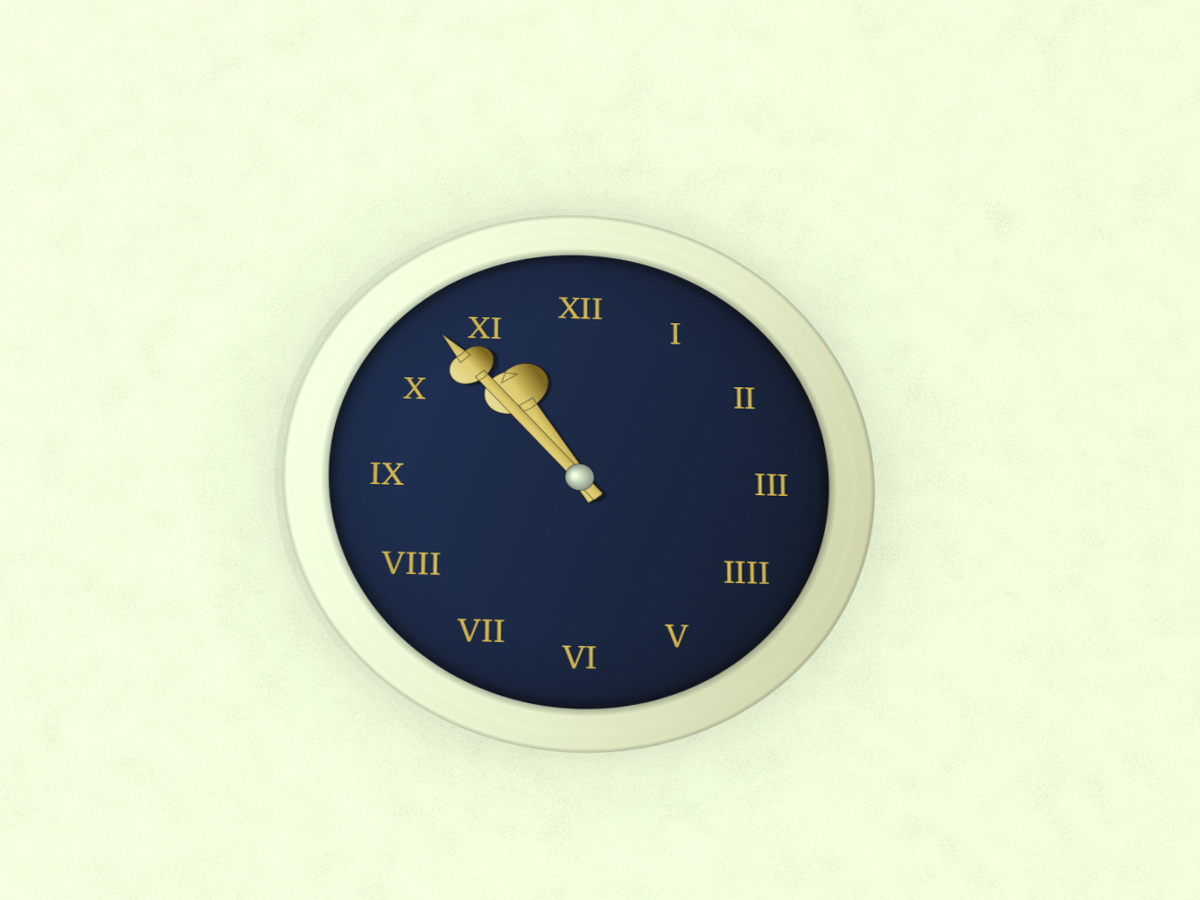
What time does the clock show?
10:53
